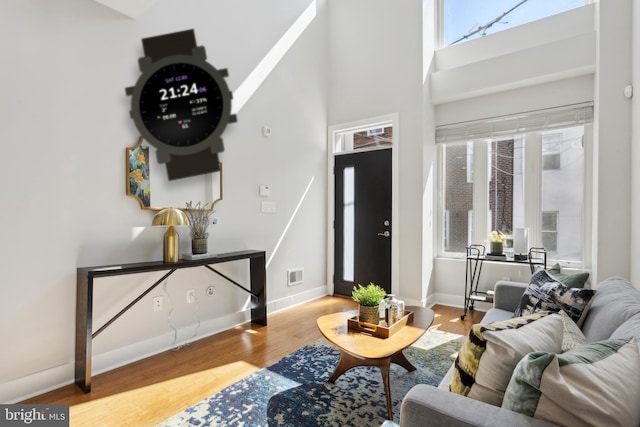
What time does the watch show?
21:24
